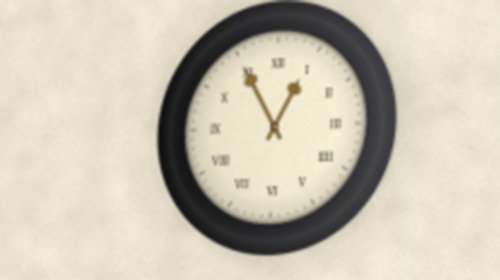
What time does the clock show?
12:55
